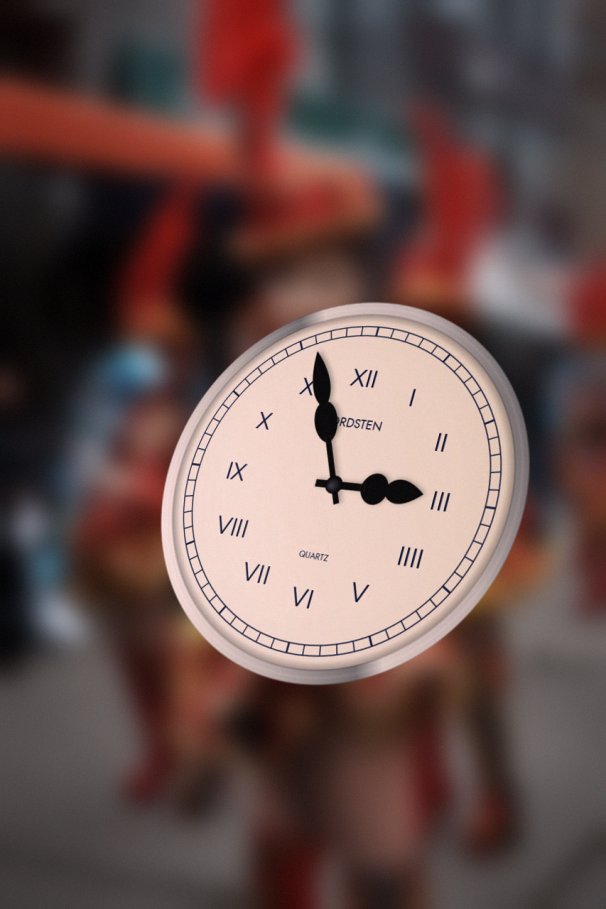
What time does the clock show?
2:56
